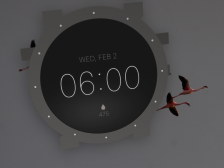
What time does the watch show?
6:00
